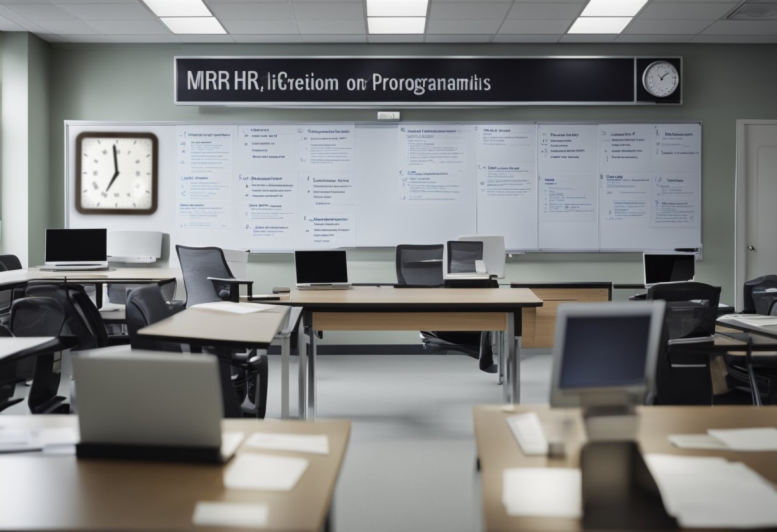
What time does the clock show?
6:59
